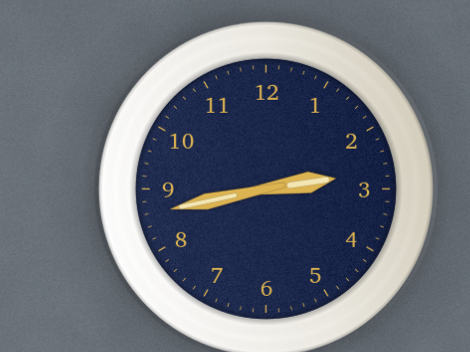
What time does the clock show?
2:43
